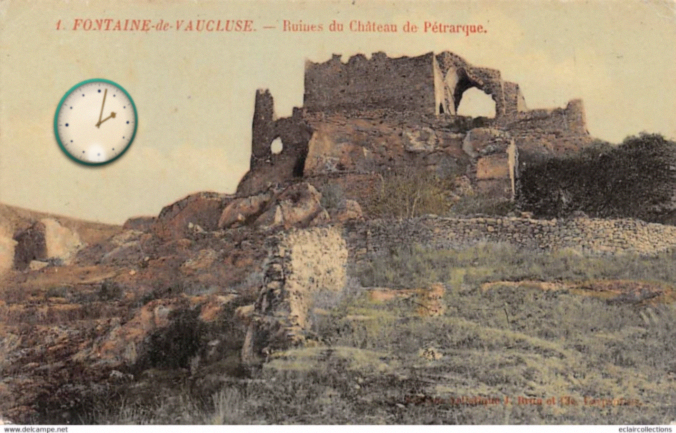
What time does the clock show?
2:02
